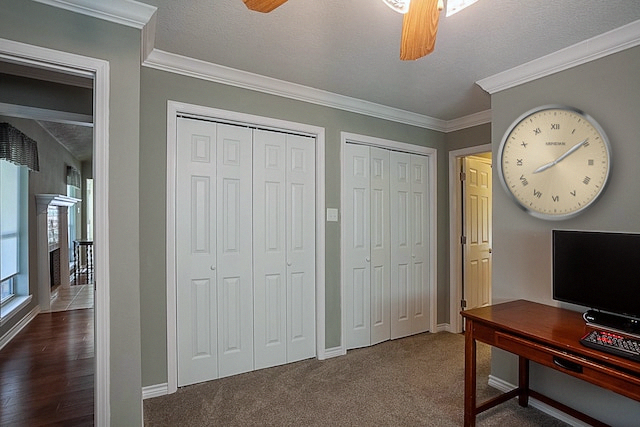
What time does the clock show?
8:09
